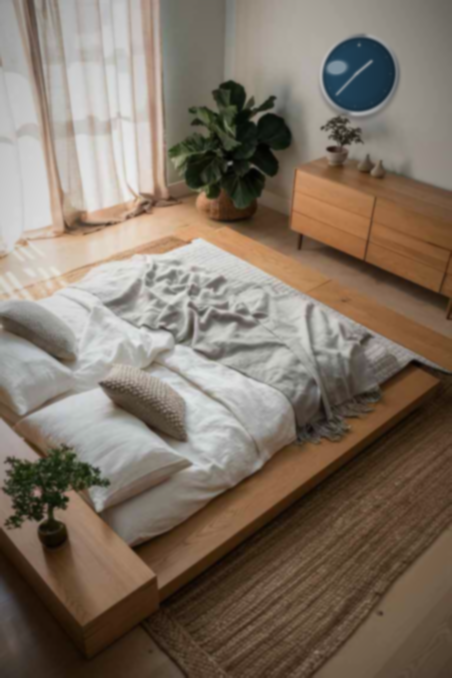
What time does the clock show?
1:37
